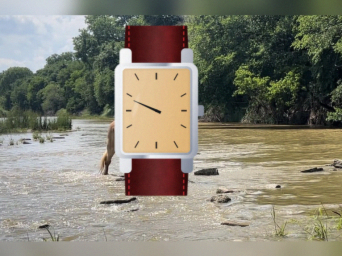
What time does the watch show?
9:49
